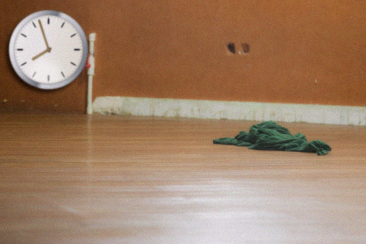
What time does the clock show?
7:57
